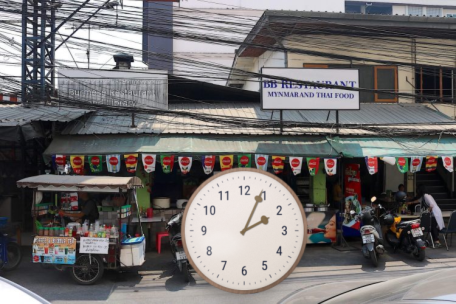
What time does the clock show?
2:04
